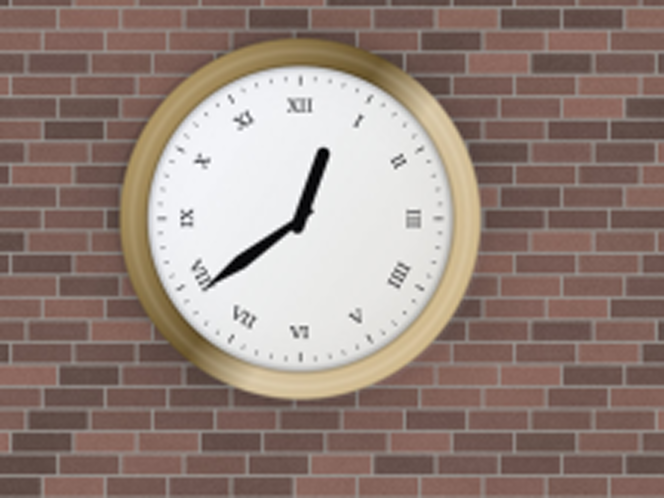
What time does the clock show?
12:39
